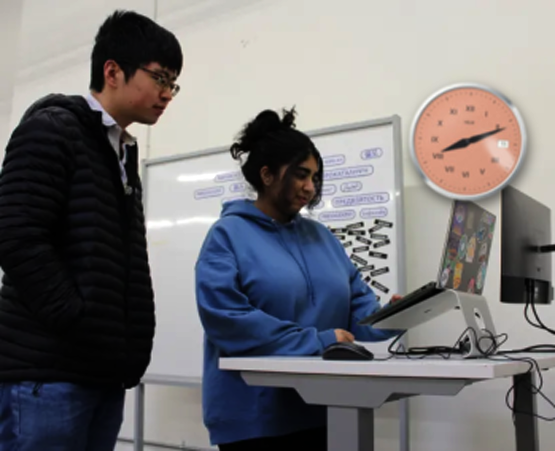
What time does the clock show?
8:11
